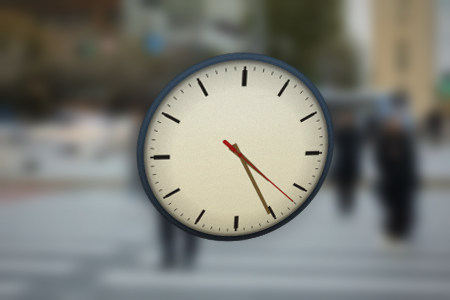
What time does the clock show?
4:25:22
